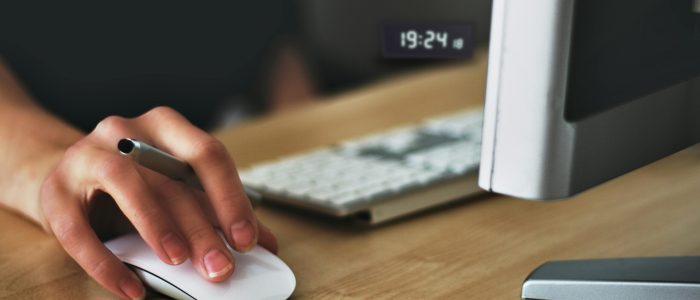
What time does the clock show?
19:24
